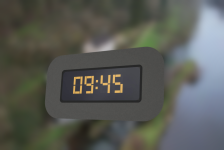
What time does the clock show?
9:45
